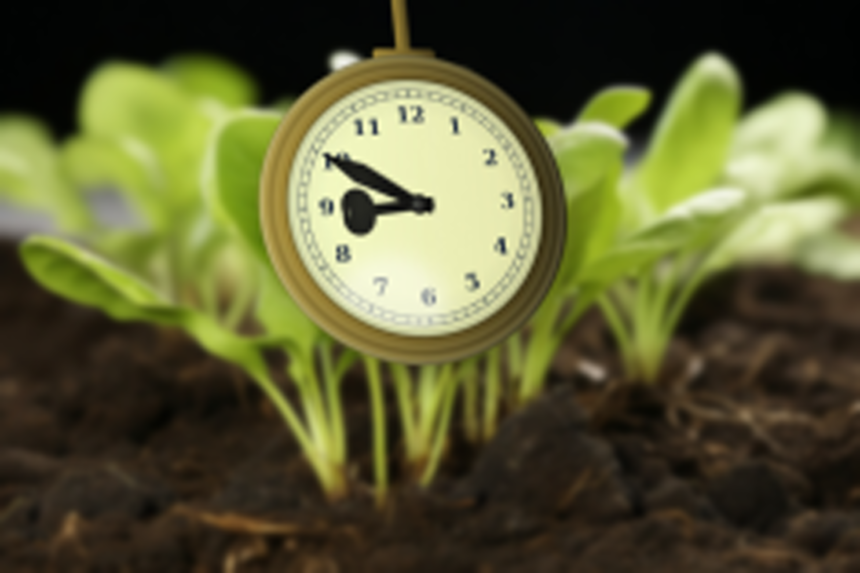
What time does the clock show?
8:50
